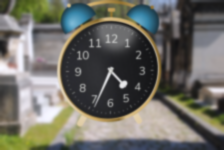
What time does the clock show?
4:34
